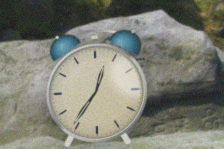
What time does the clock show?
12:36
